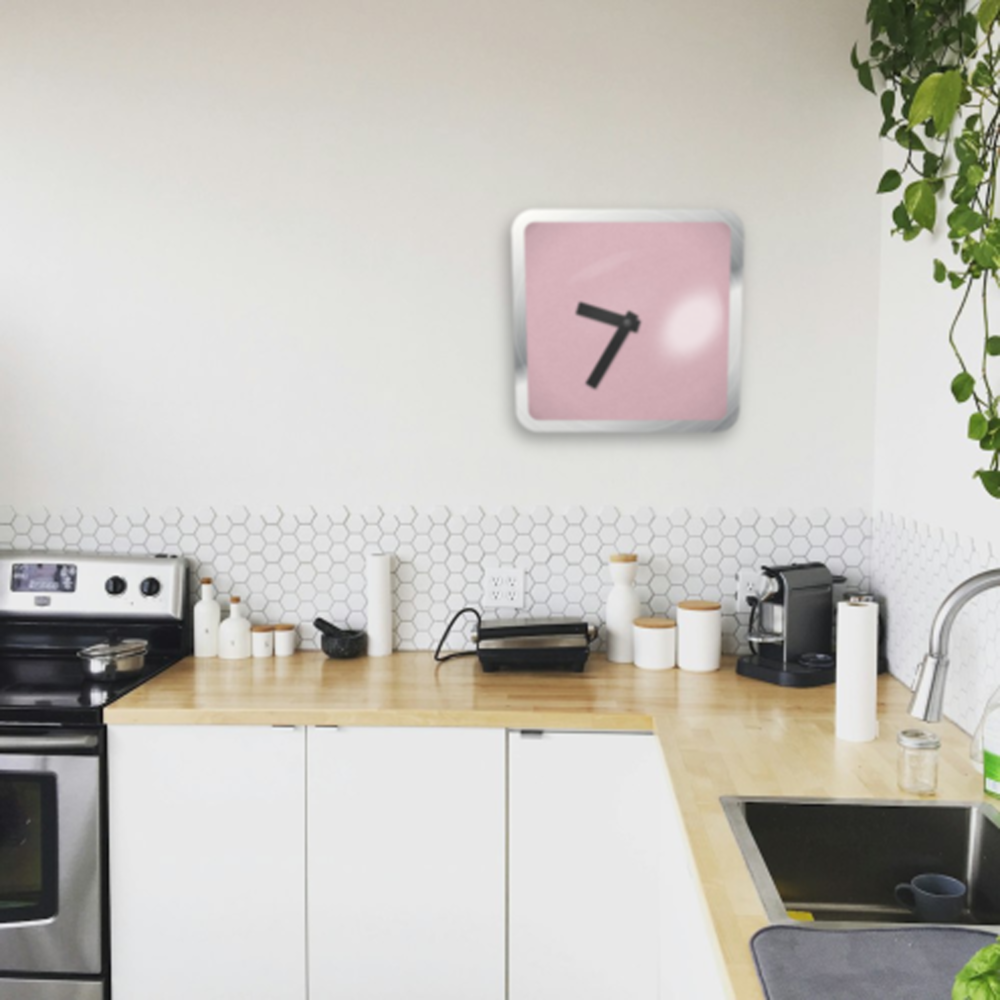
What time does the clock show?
9:35
